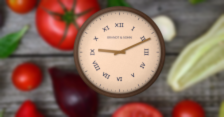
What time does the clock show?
9:11
